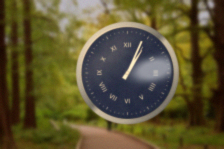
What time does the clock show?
1:04
